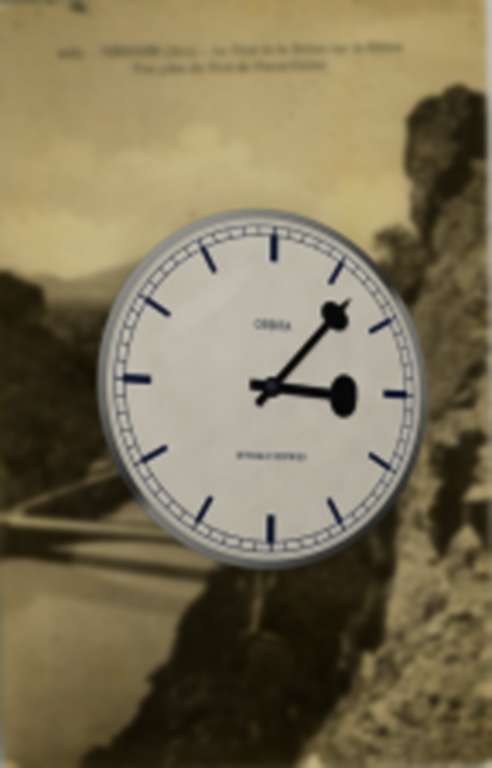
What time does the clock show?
3:07
